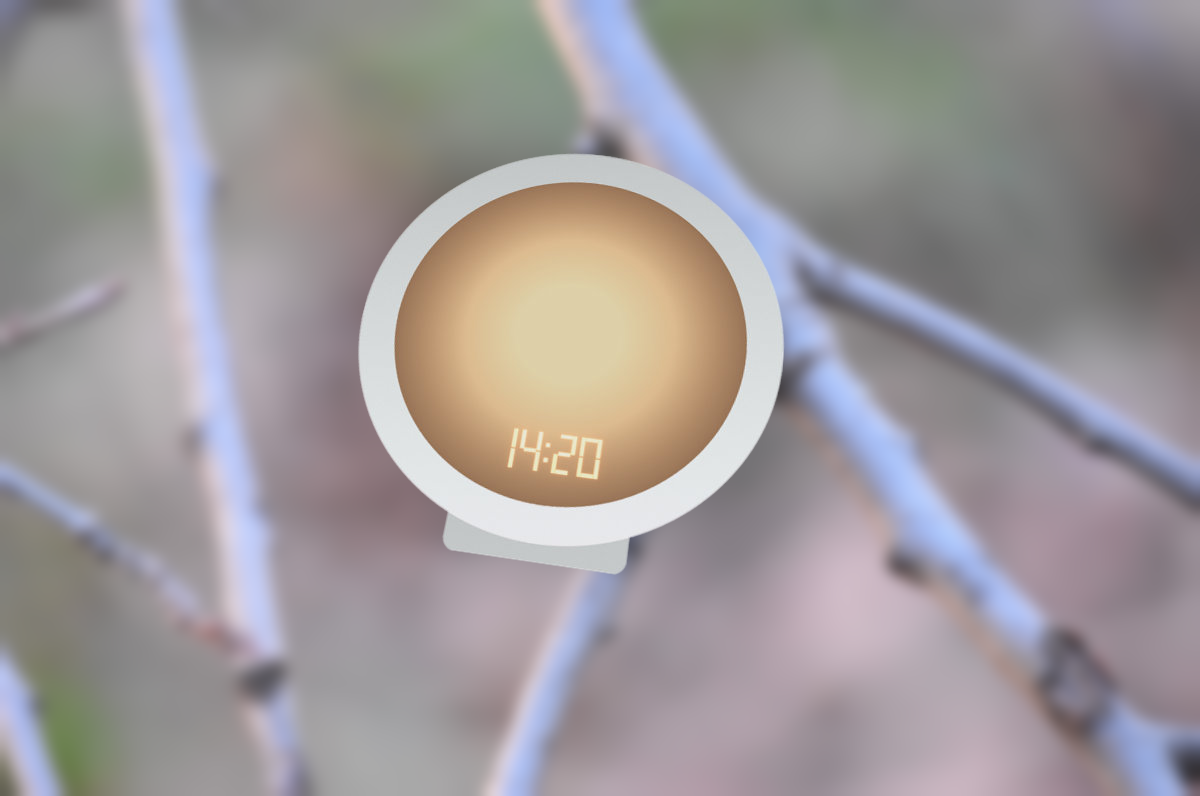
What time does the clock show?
14:20
